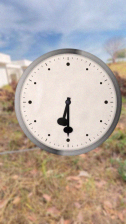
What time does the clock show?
6:30
